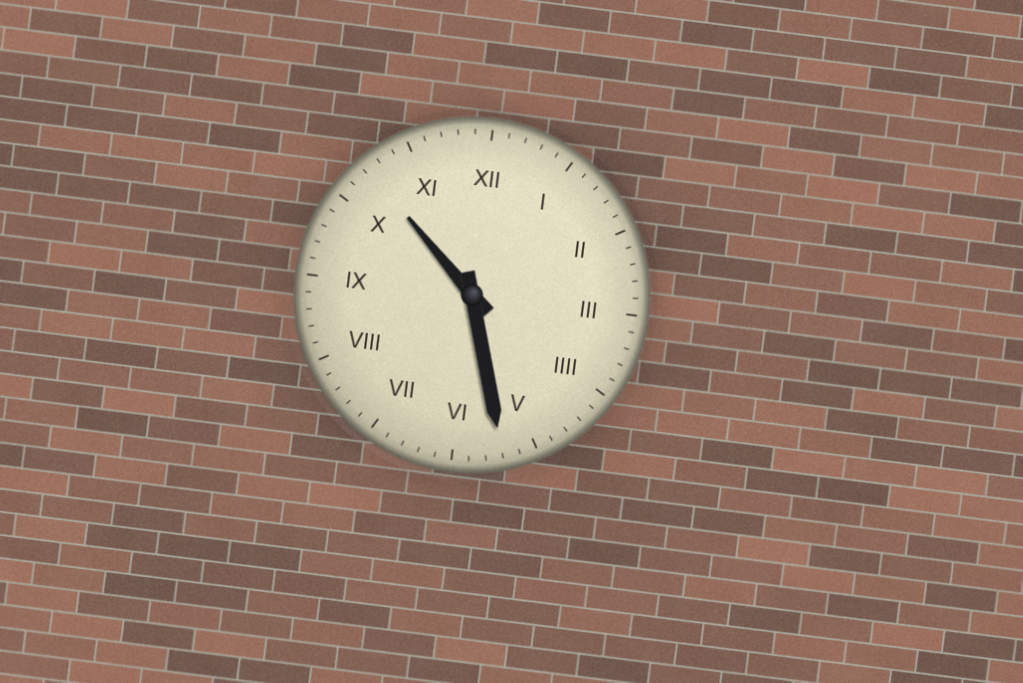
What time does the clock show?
10:27
